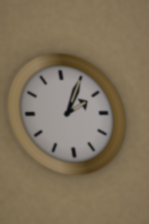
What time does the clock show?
2:05
